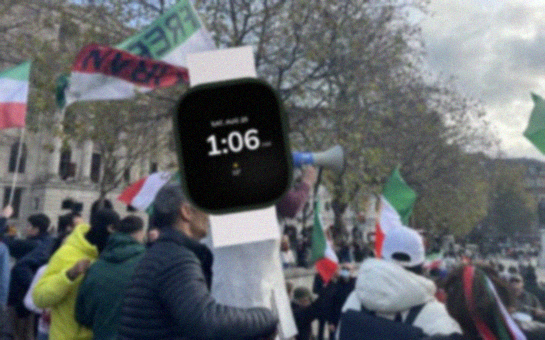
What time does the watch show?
1:06
